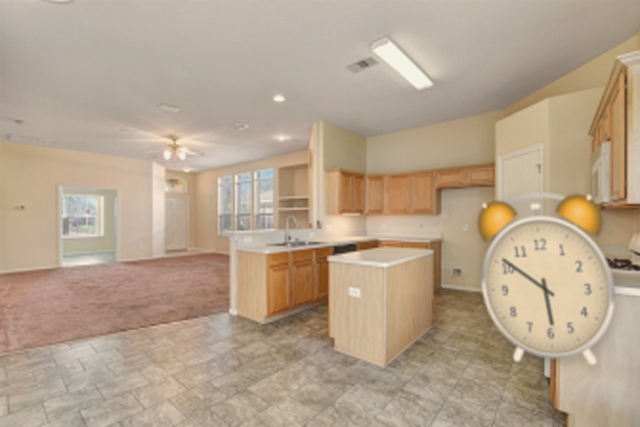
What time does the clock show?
5:51
